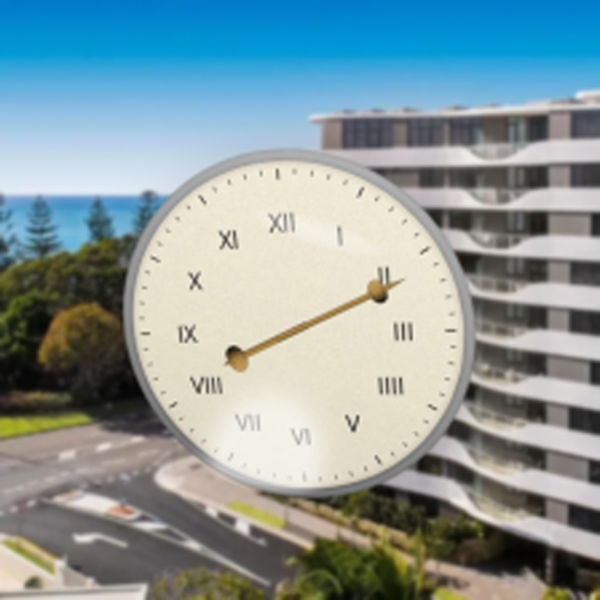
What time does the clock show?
8:11
